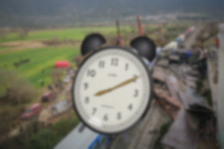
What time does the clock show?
8:10
